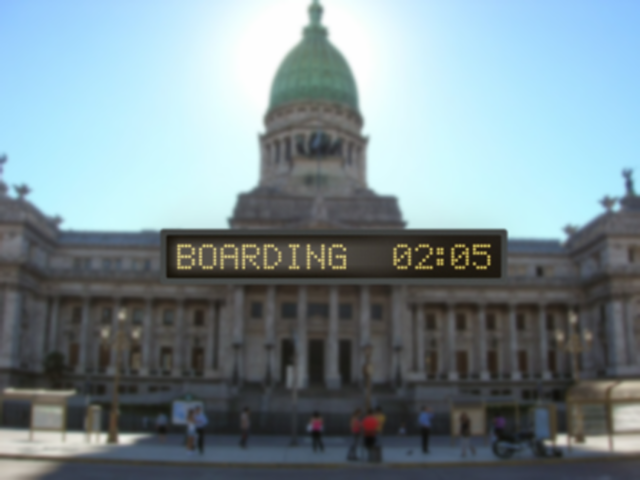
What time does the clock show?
2:05
